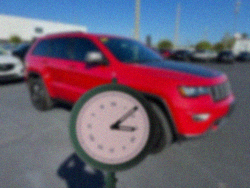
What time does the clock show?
3:08
